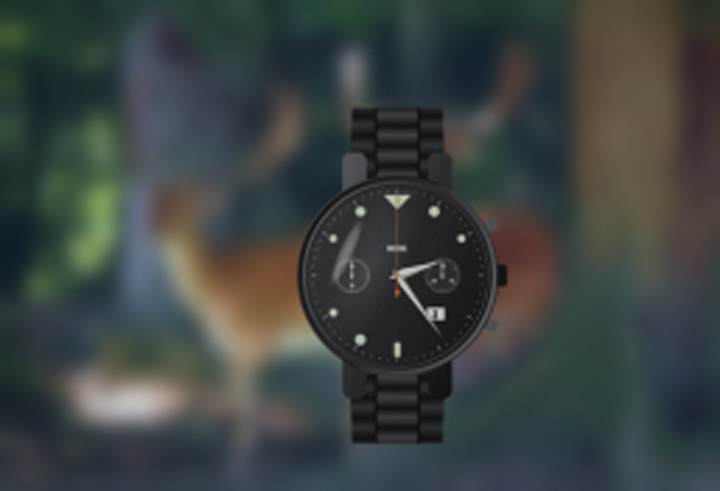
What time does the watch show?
2:24
